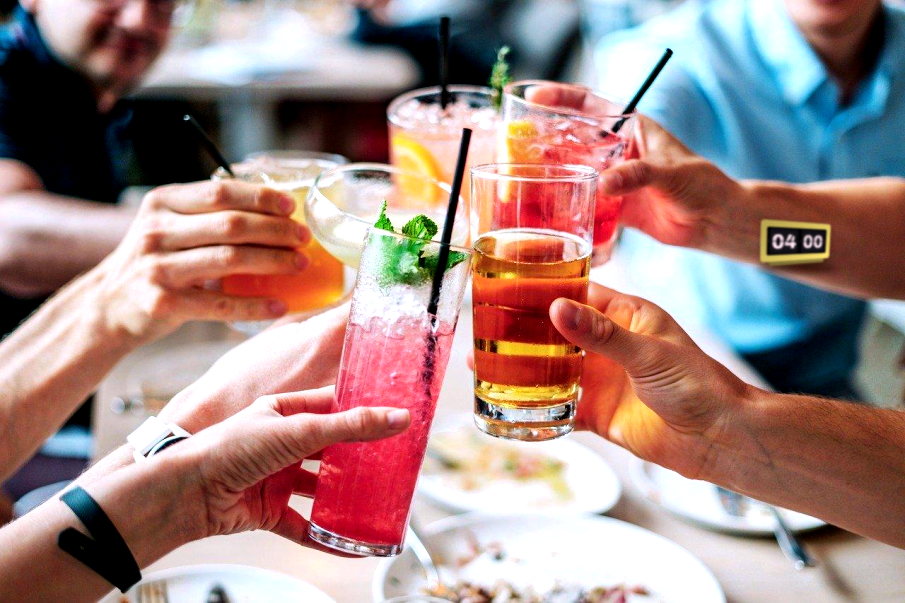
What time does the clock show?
4:00
